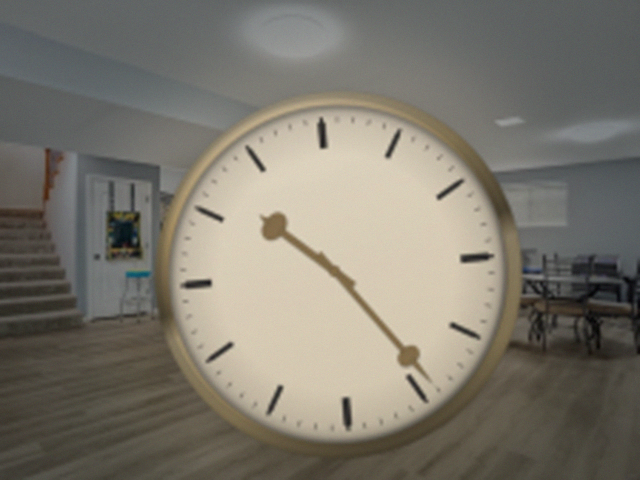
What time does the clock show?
10:24
